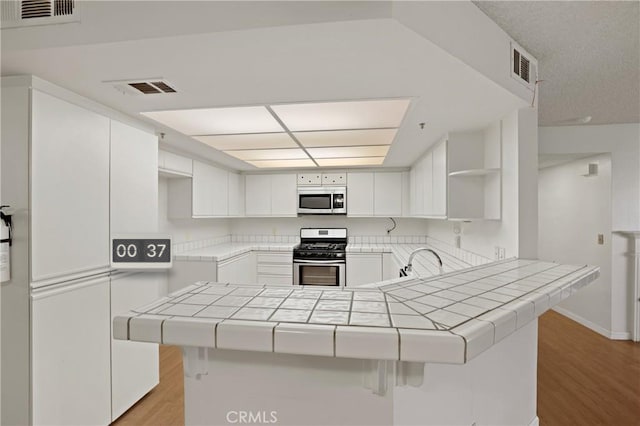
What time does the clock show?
0:37
